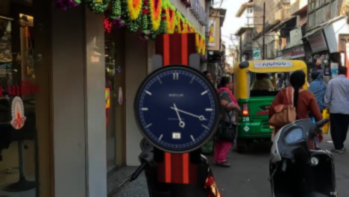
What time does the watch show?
5:18
